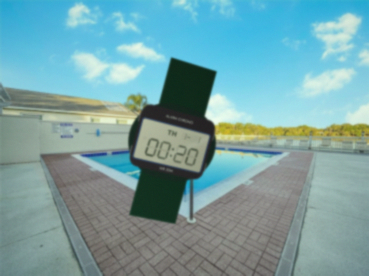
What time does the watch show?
0:20
